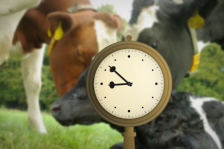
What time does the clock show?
8:52
